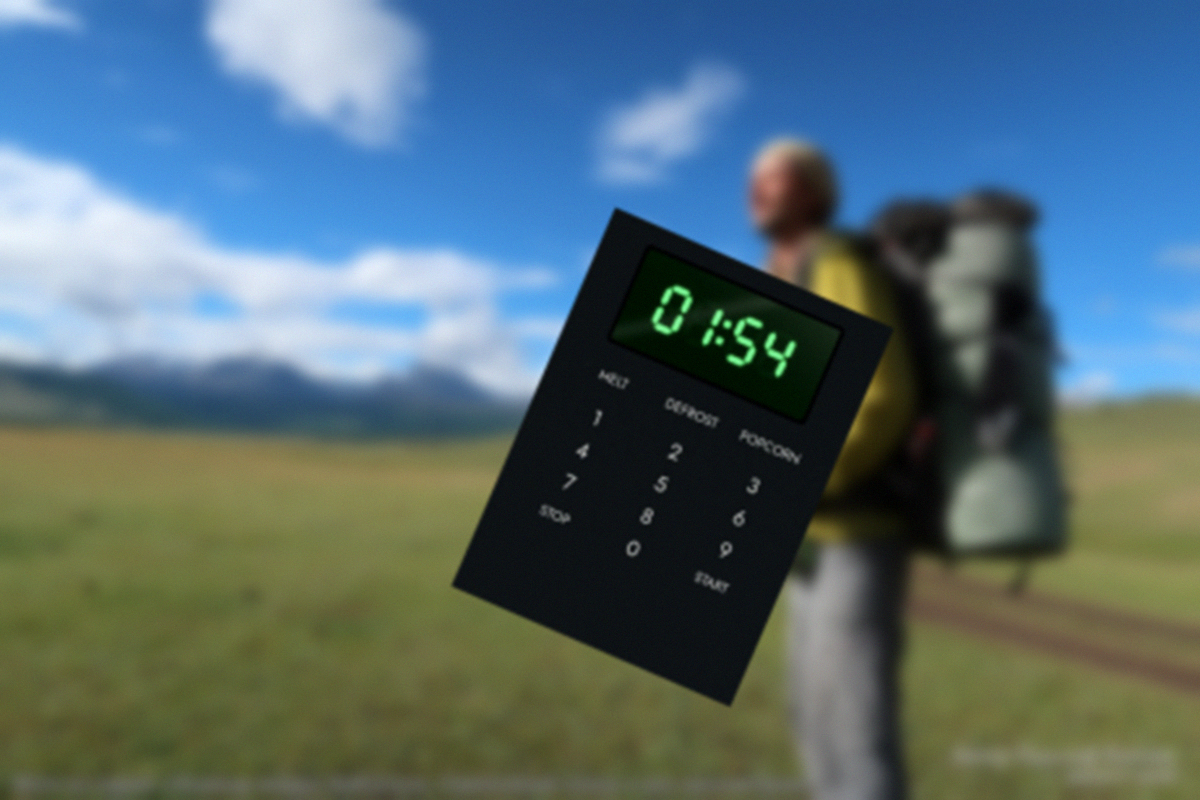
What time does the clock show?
1:54
